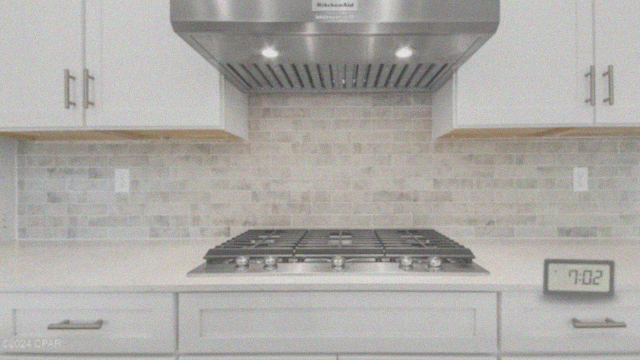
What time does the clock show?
7:02
